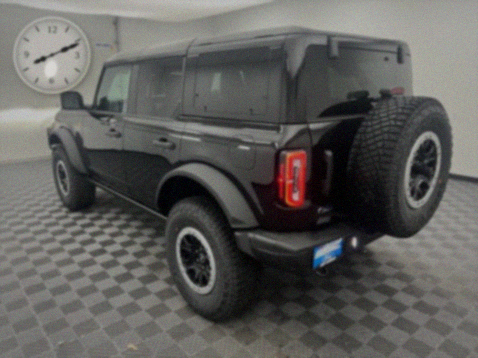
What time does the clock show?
8:11
